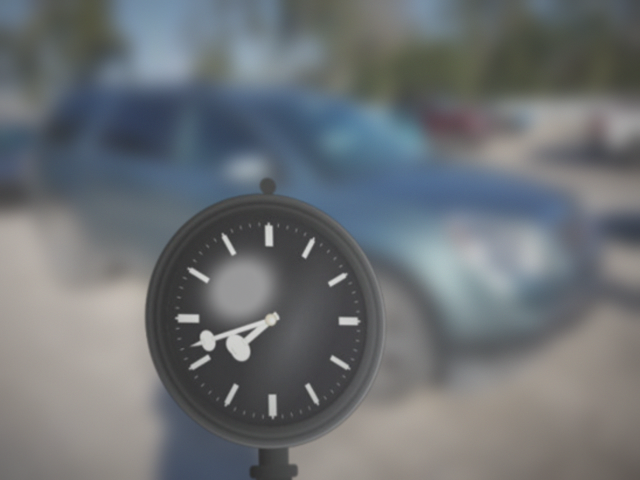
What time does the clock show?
7:42
